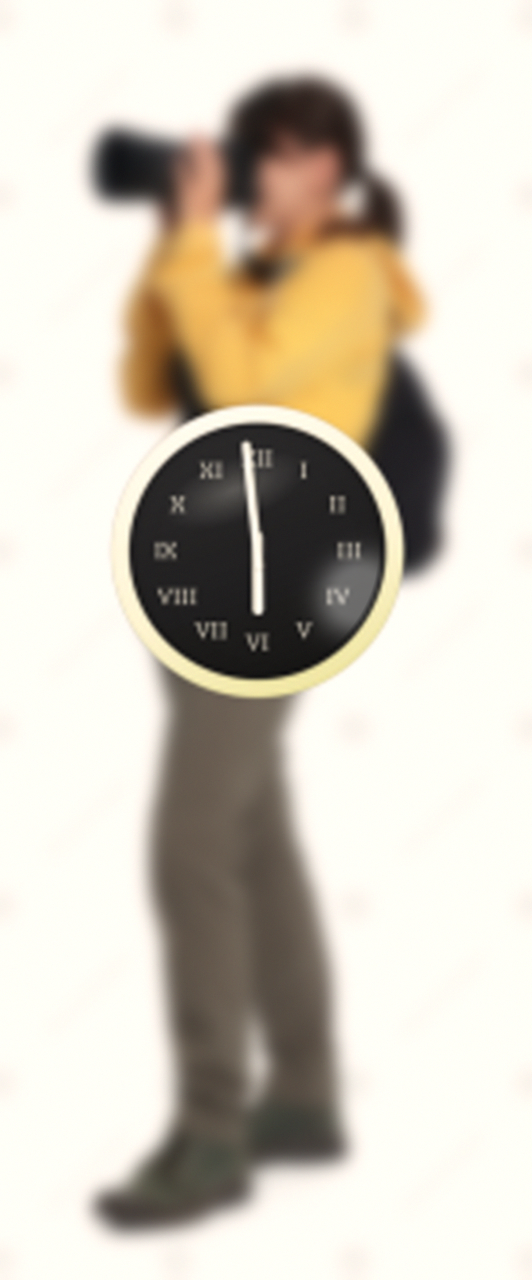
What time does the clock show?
5:59
